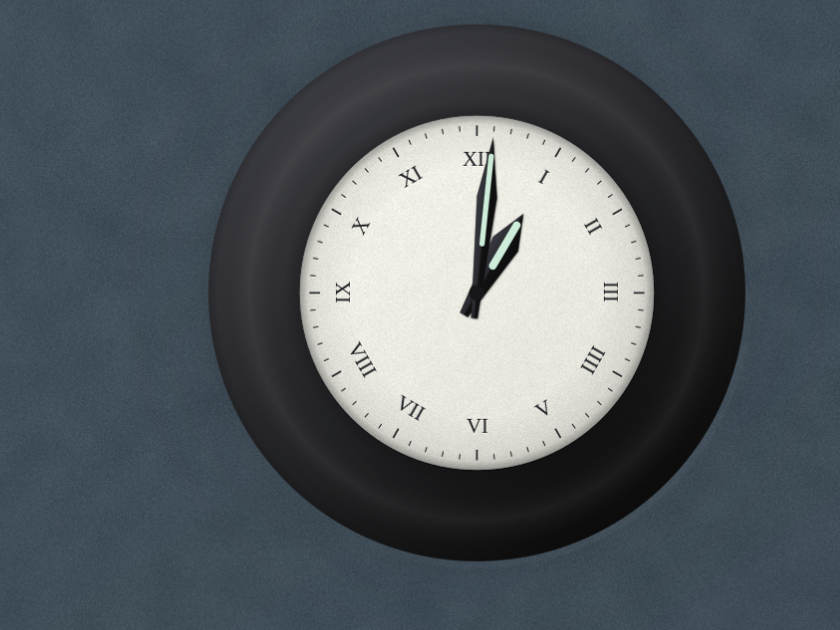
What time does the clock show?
1:01
